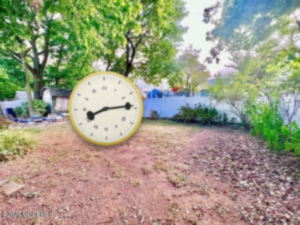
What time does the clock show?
8:14
